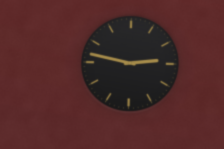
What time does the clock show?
2:47
